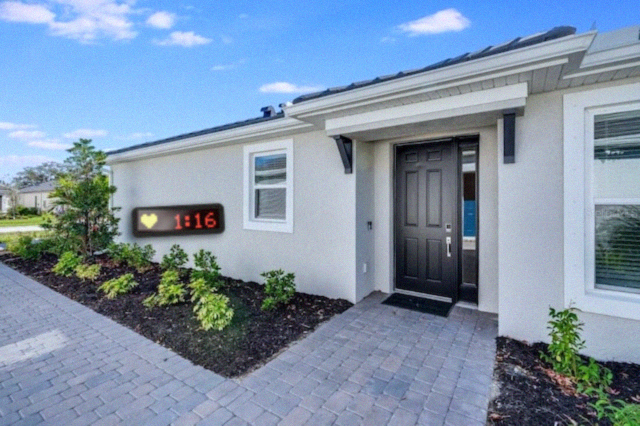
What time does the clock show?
1:16
